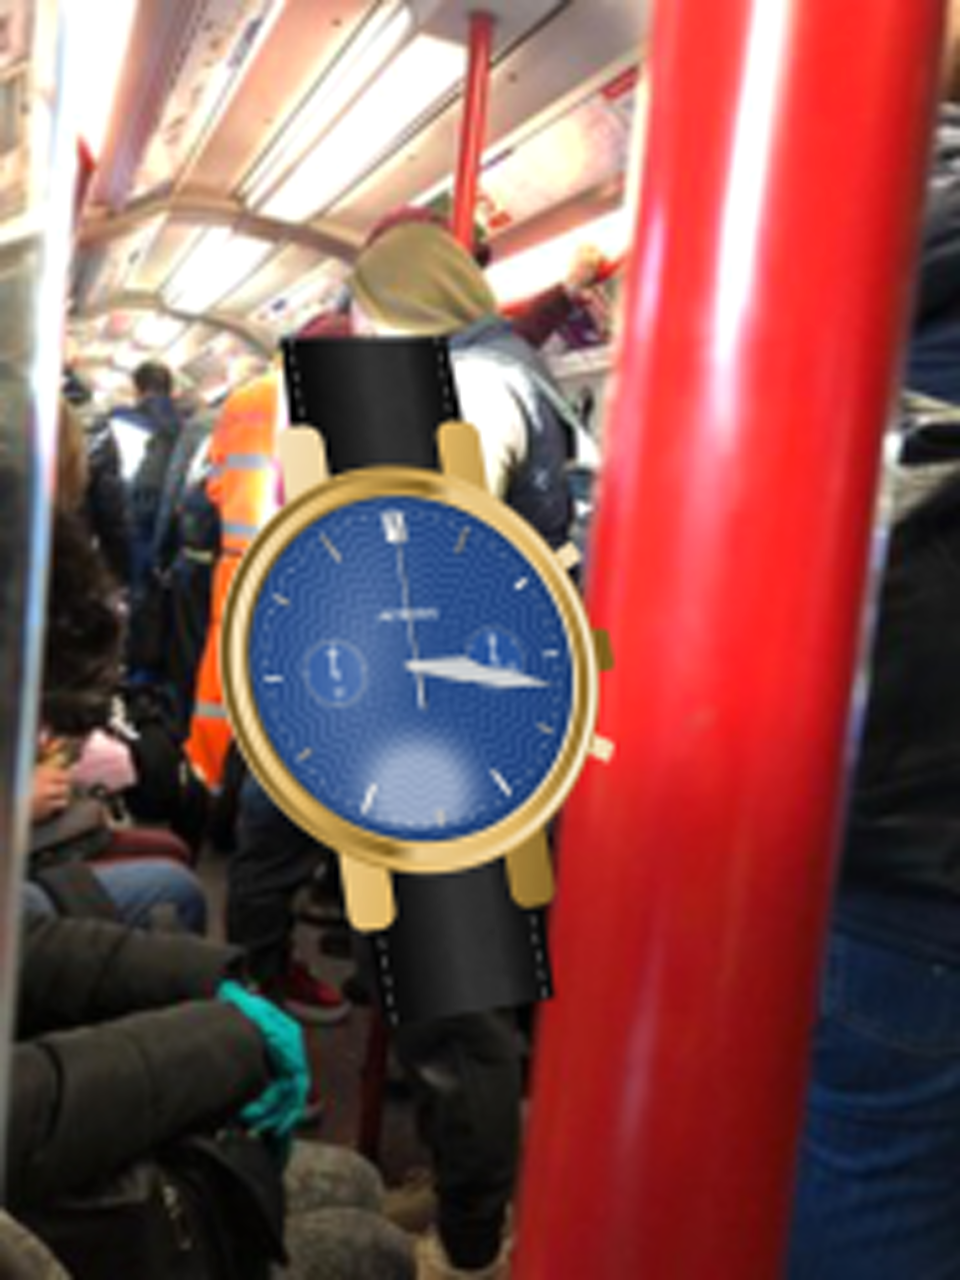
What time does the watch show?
3:17
